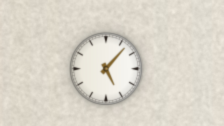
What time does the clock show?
5:07
